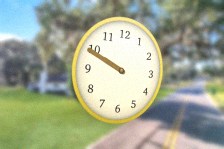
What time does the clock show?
9:49
